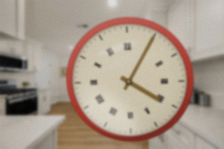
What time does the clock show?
4:05
